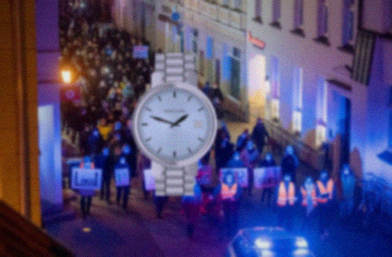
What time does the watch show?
1:48
